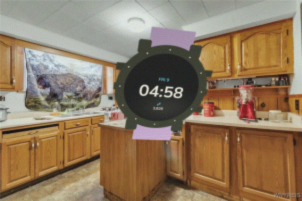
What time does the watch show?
4:58
